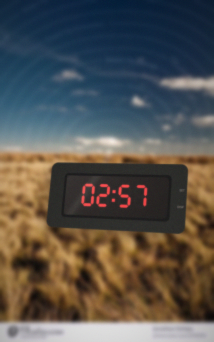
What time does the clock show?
2:57
